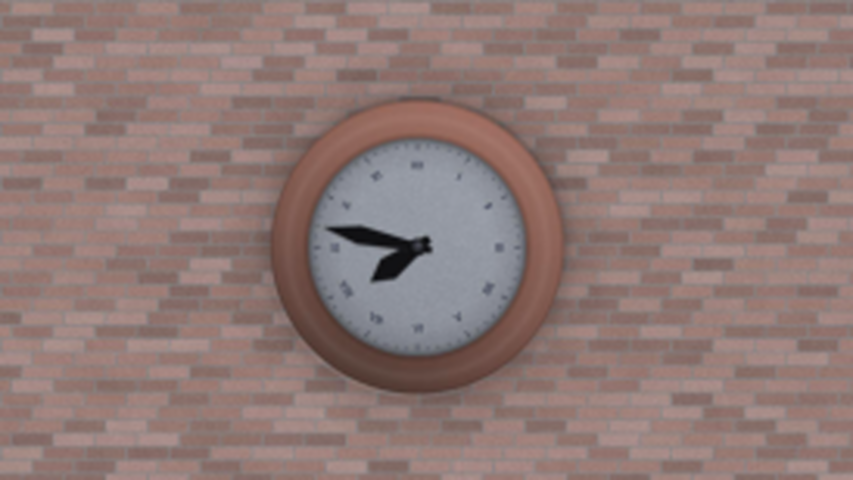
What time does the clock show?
7:47
